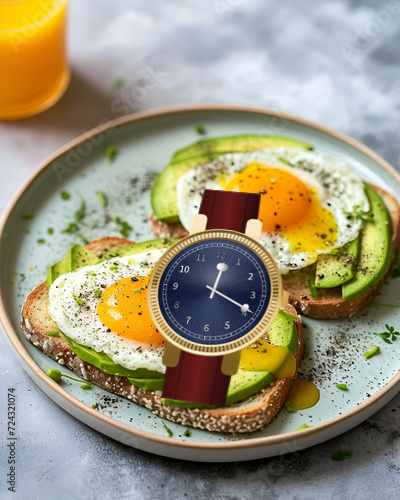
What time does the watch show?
12:19
